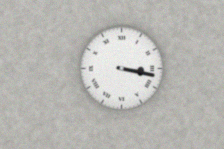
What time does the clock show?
3:17
